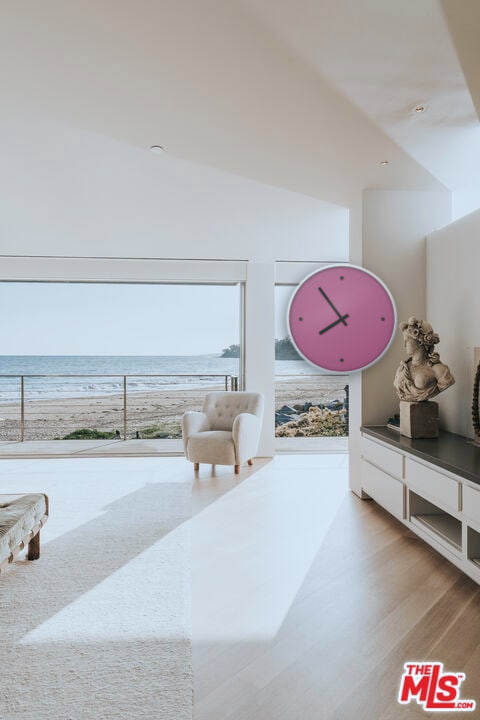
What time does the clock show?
7:54
